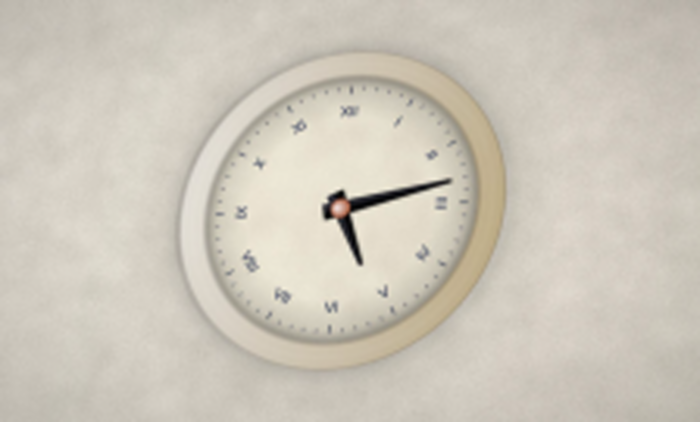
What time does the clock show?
5:13
